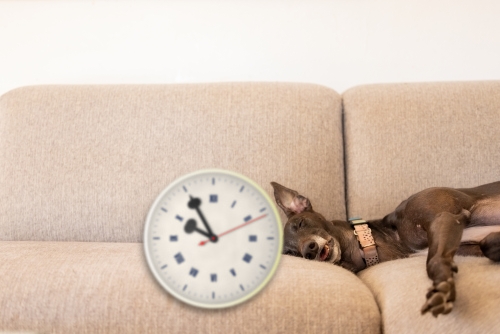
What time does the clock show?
9:55:11
